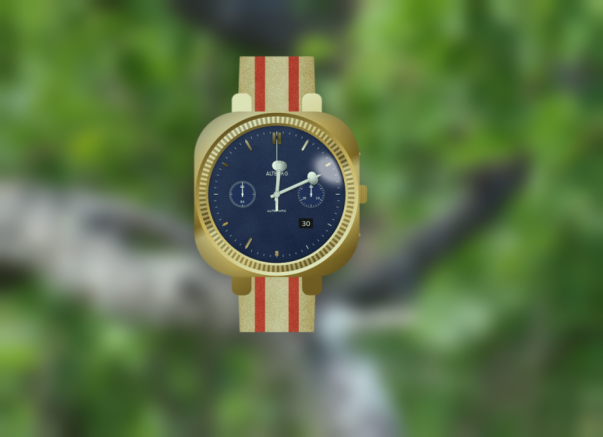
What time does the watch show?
12:11
